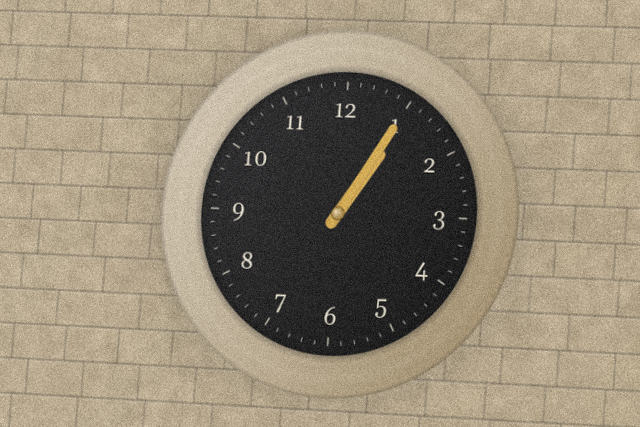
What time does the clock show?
1:05
